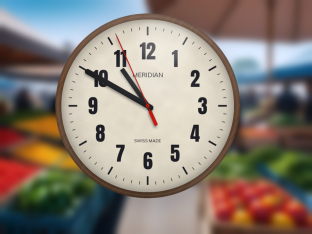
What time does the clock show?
10:49:56
